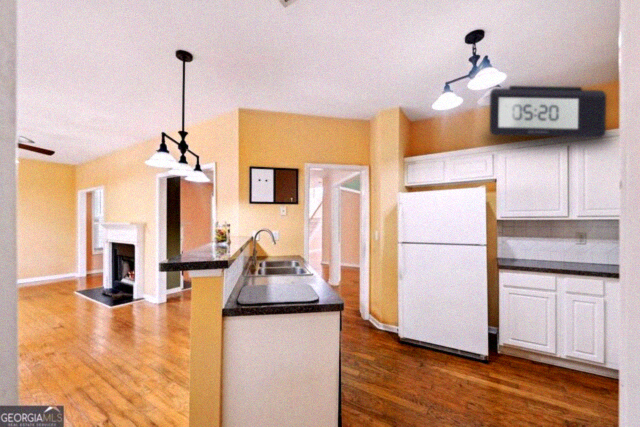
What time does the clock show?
5:20
